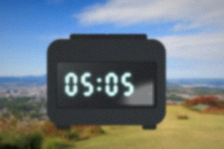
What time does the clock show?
5:05
